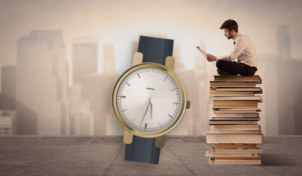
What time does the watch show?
5:32
